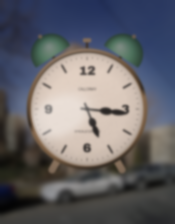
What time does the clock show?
5:16
